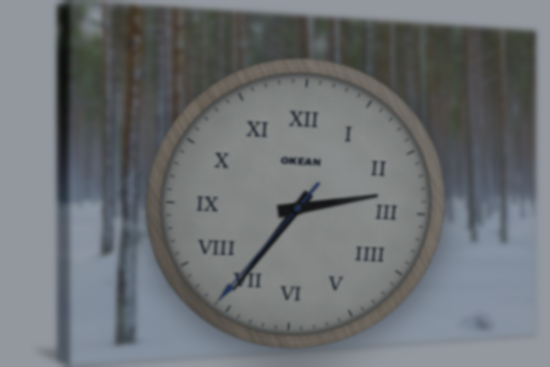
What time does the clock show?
2:35:36
